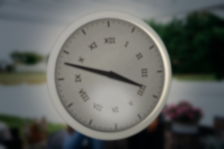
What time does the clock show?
3:48
